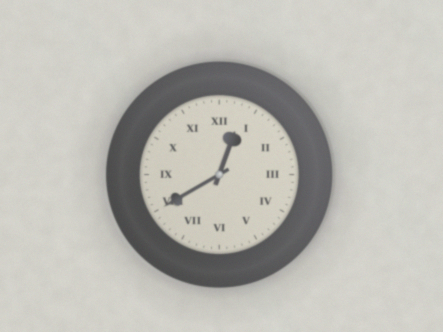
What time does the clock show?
12:40
